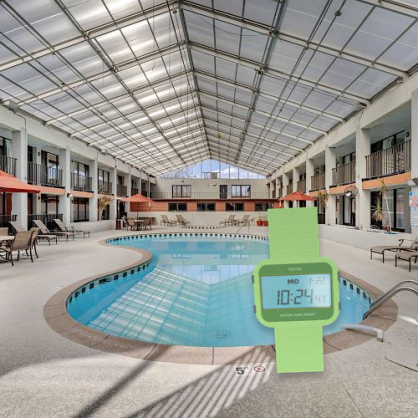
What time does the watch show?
10:24:47
